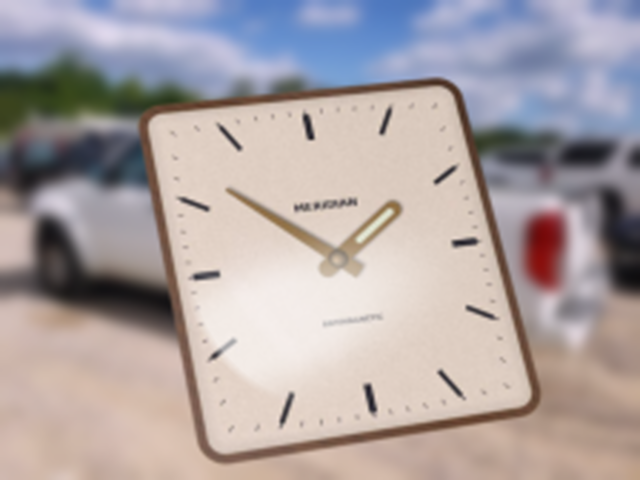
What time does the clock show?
1:52
